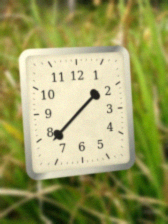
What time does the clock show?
1:38
